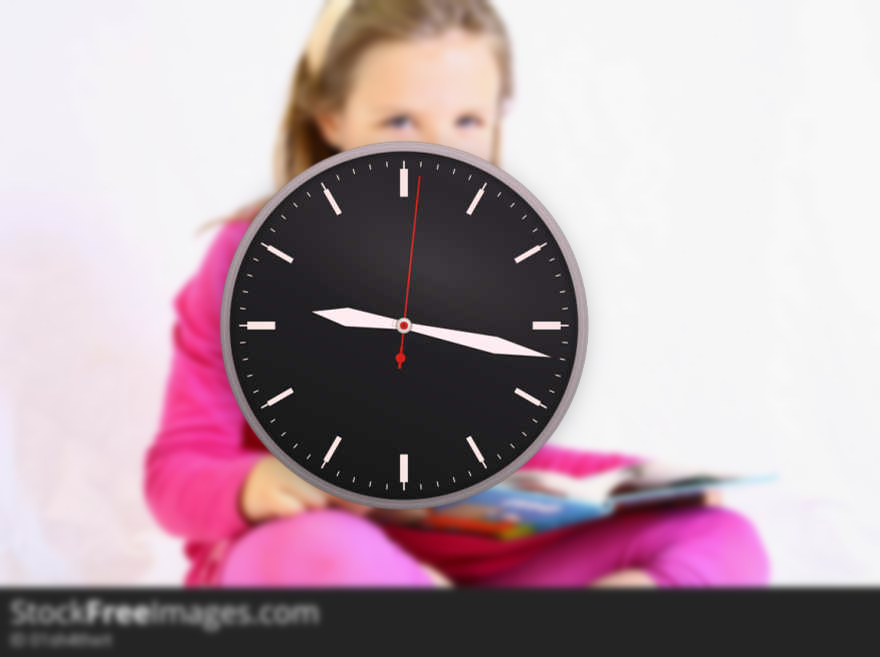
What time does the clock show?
9:17:01
